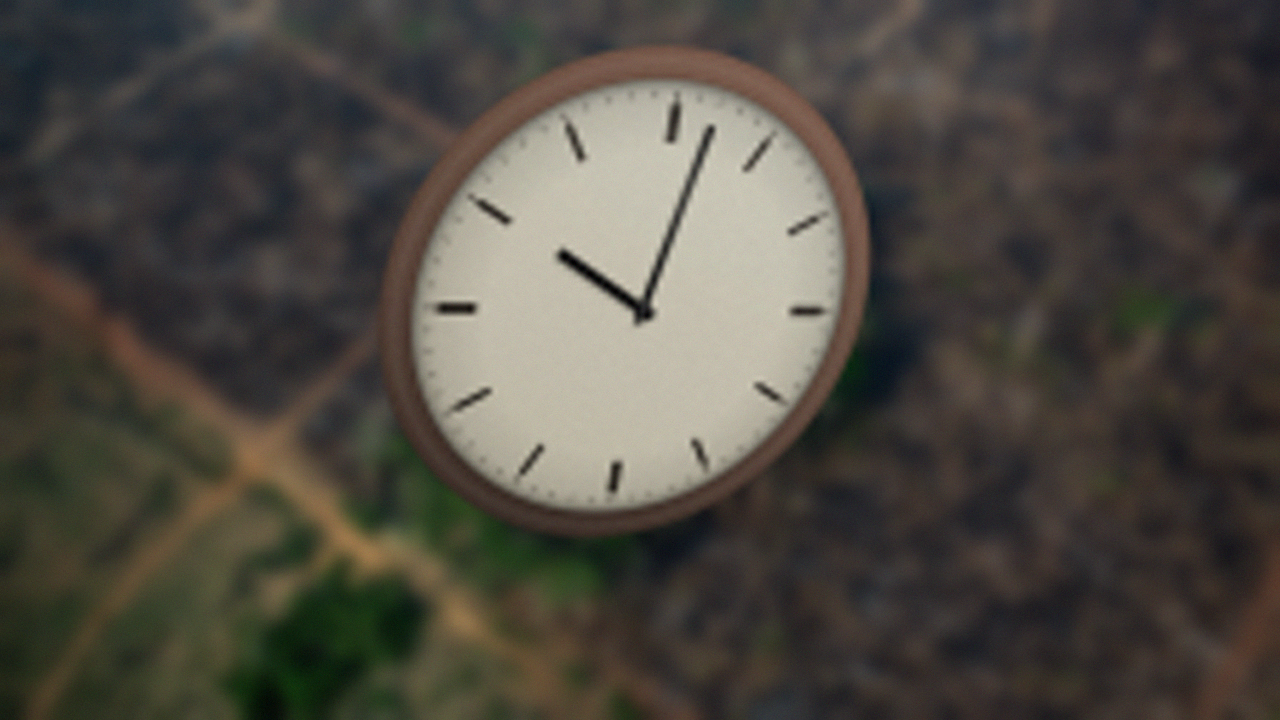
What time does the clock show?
10:02
